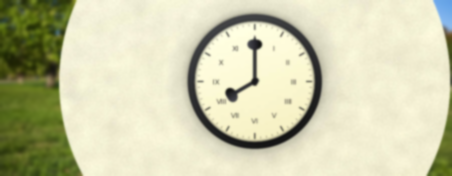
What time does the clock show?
8:00
